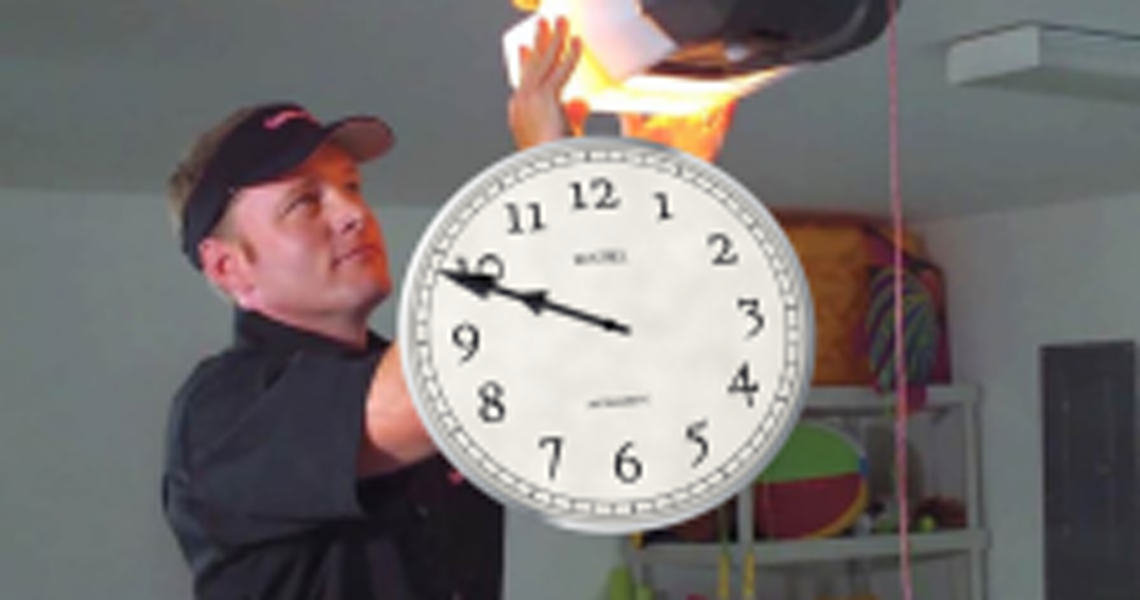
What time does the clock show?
9:49
